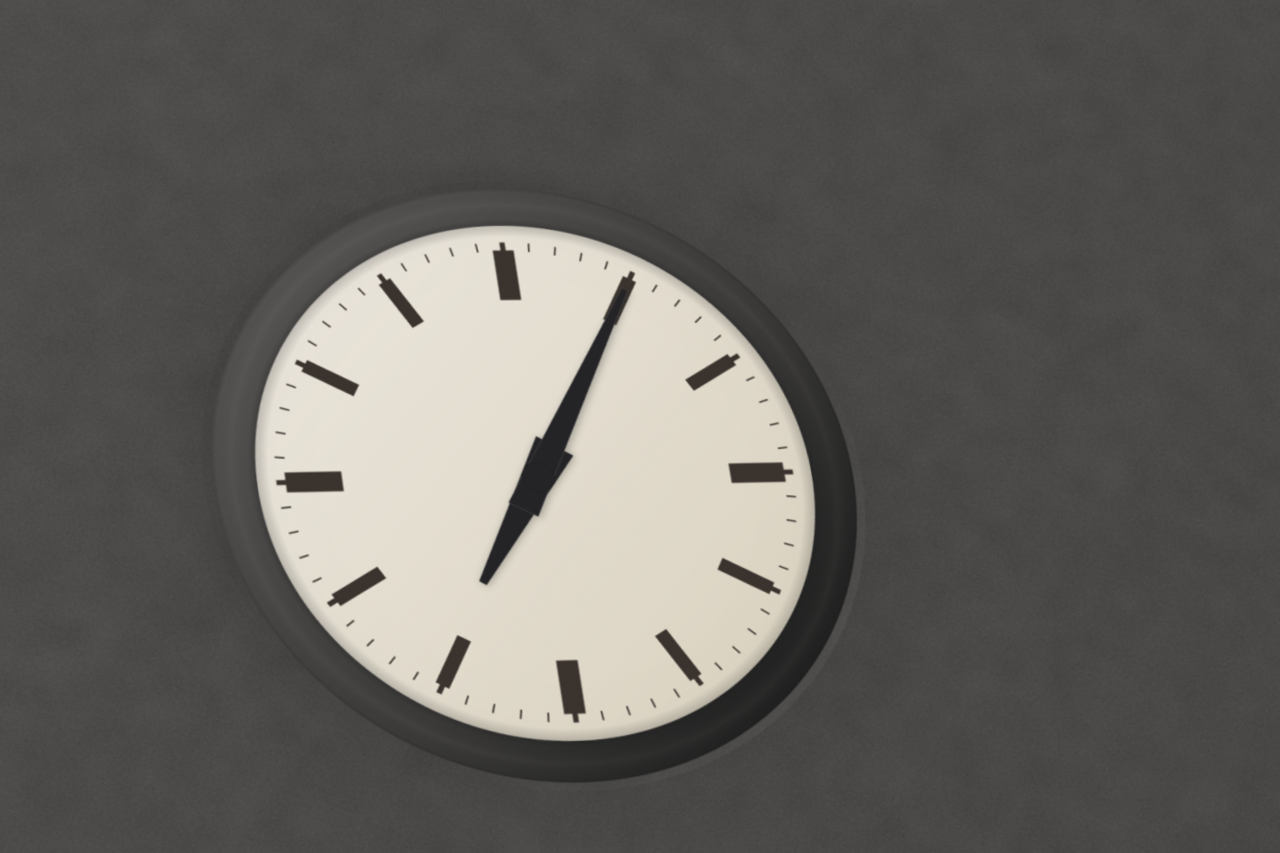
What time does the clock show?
7:05
